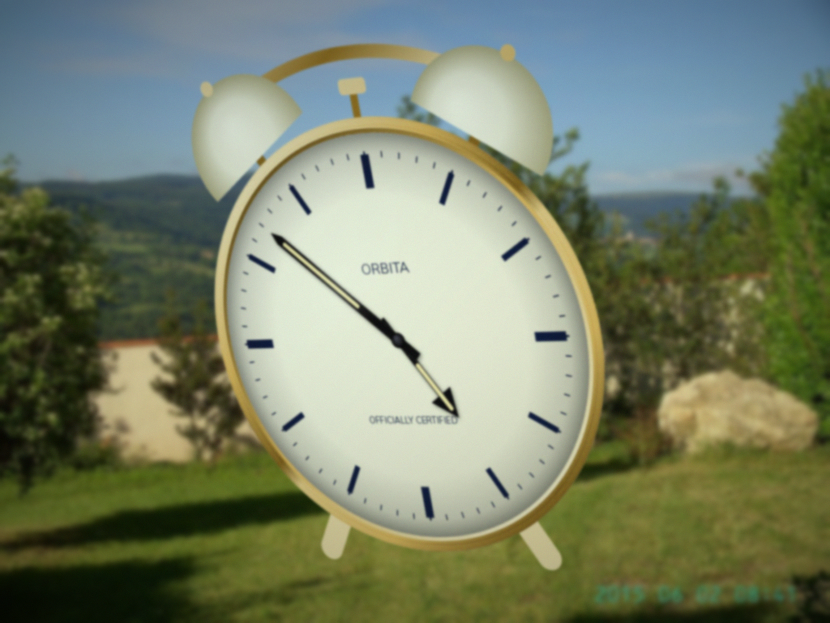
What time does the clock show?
4:52
